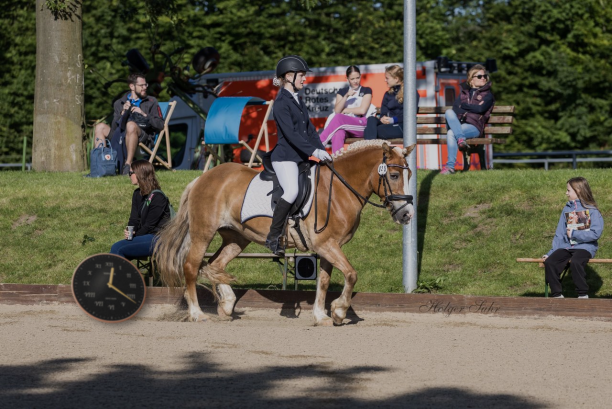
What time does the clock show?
12:21
